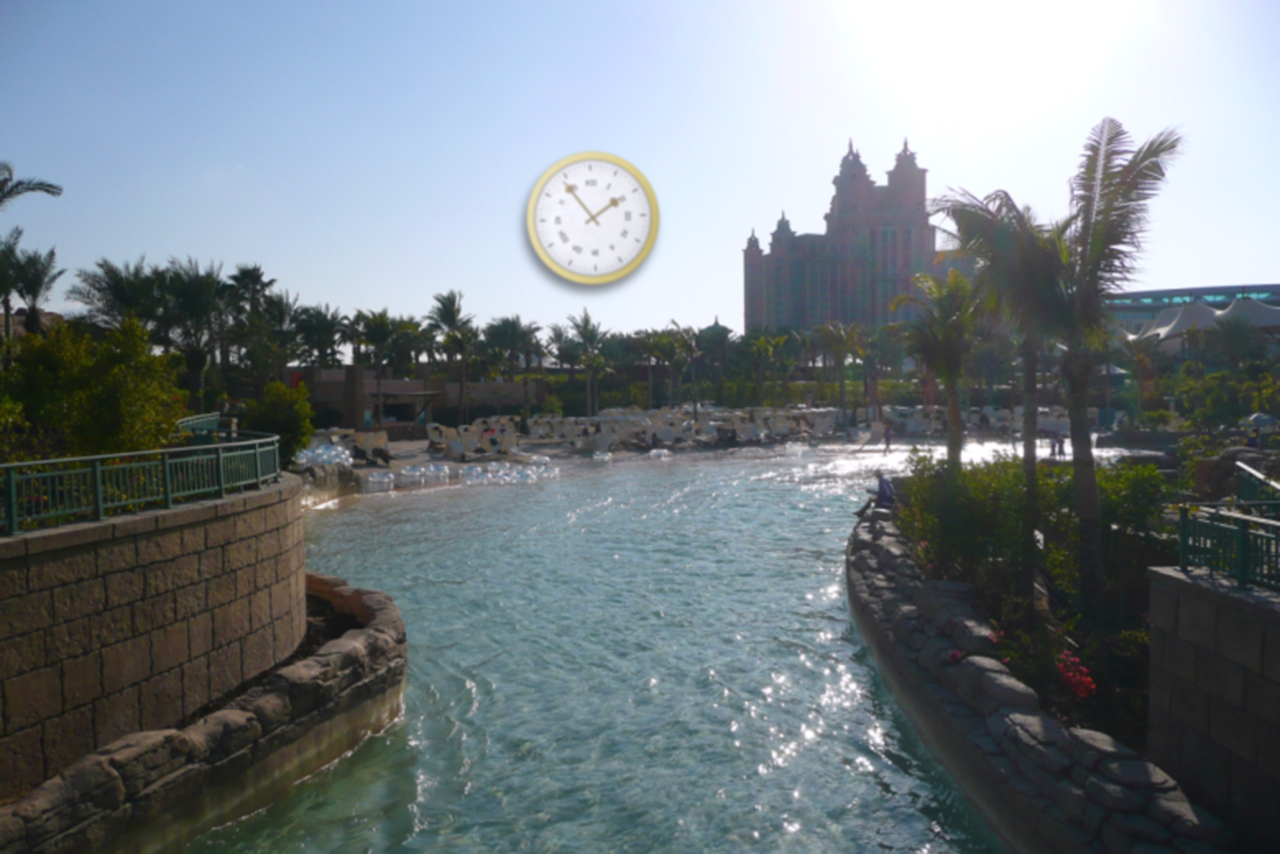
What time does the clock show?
1:54
